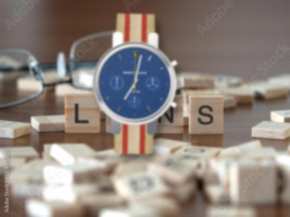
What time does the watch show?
7:02
